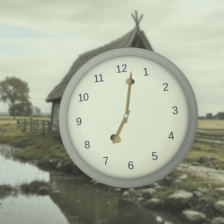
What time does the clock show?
7:02
